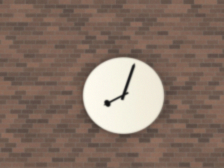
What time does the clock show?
8:03
